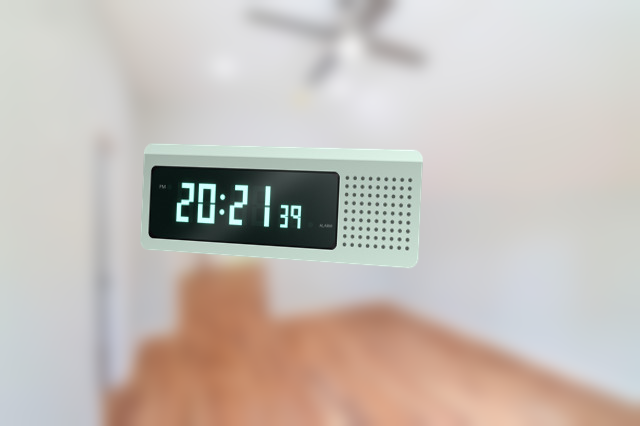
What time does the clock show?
20:21:39
